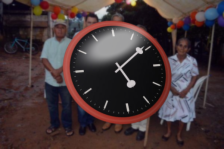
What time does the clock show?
5:09
